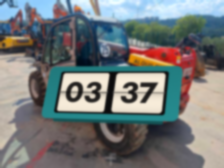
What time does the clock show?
3:37
